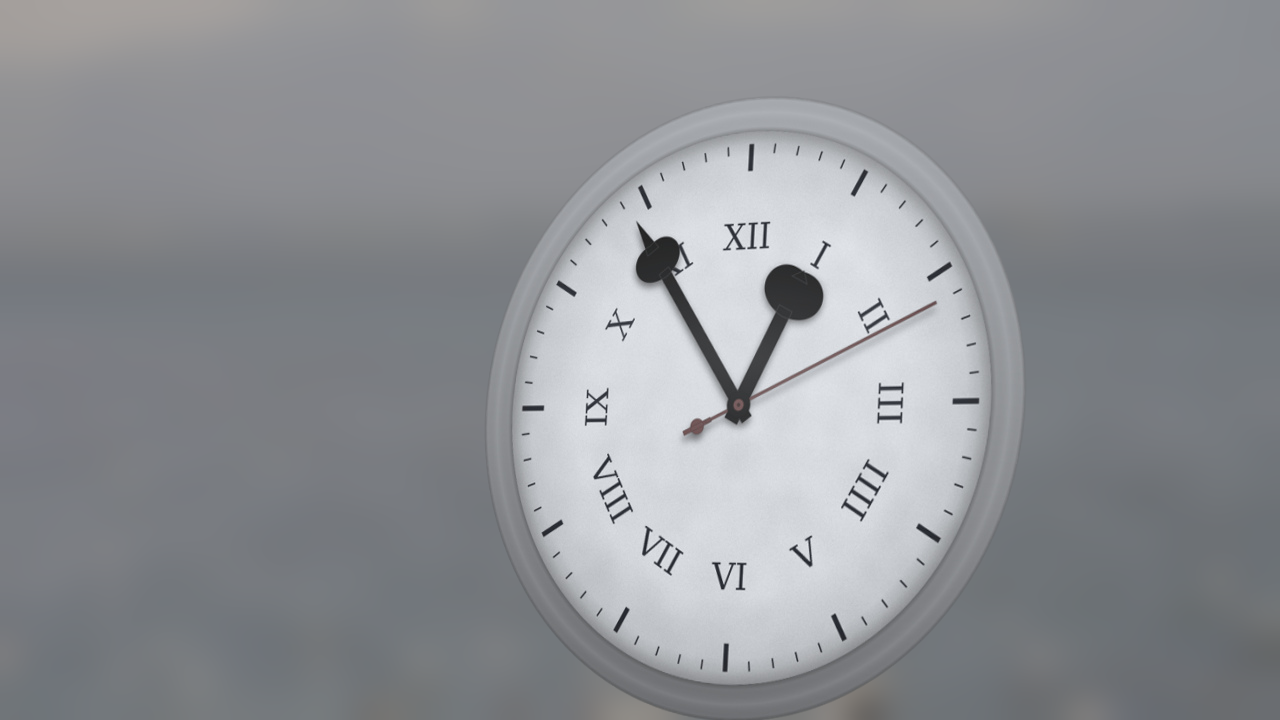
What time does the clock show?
12:54:11
